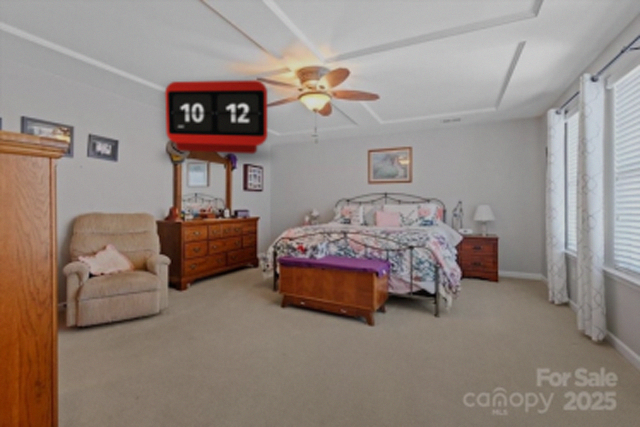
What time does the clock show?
10:12
